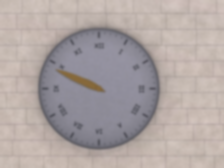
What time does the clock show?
9:49
